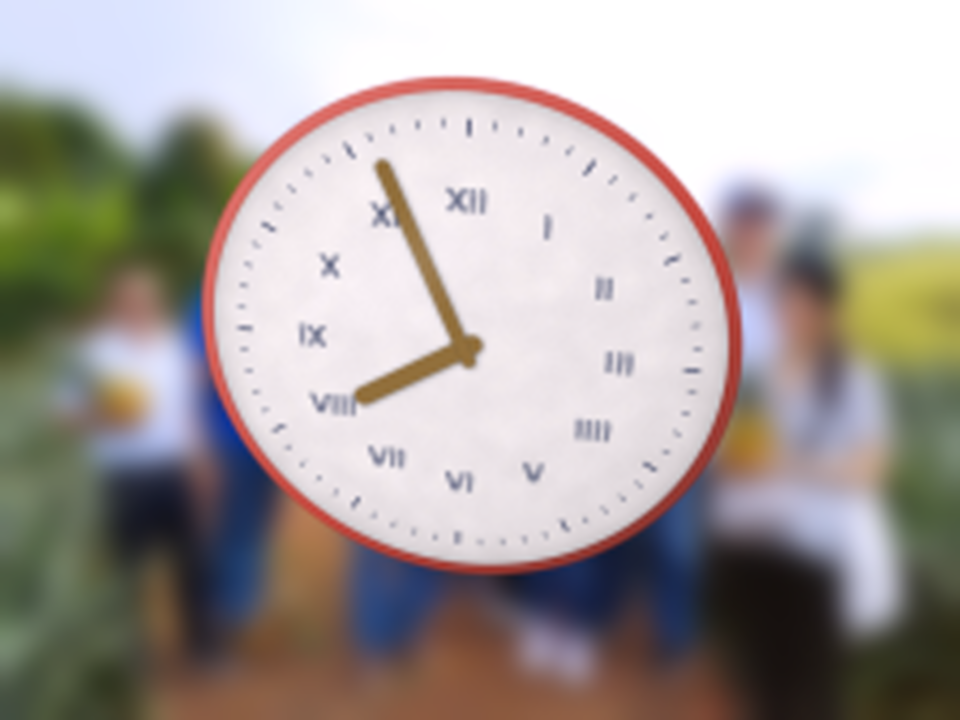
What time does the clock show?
7:56
